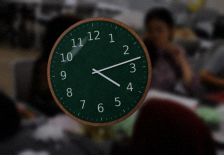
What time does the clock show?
4:13
